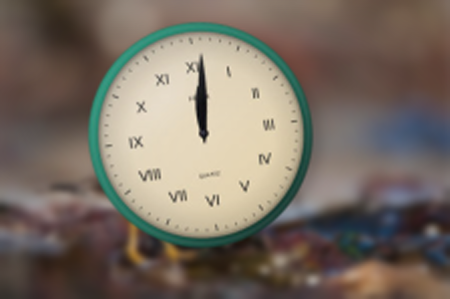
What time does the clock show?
12:01
